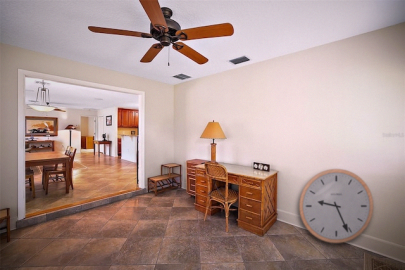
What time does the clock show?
9:26
